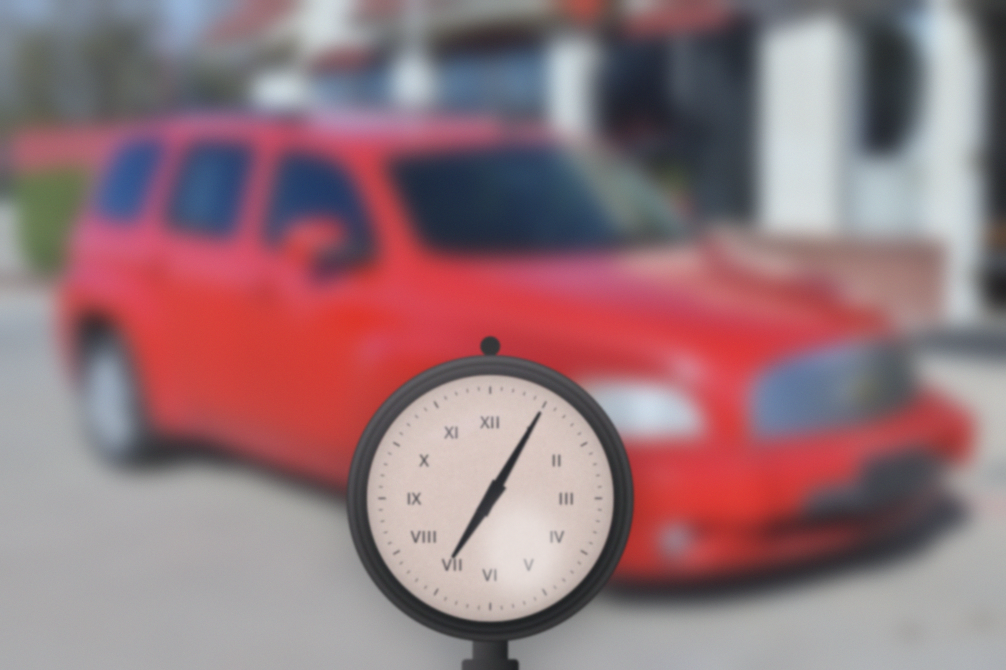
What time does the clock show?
7:05
